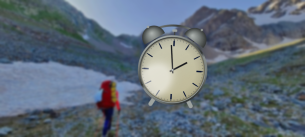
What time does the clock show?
1:59
